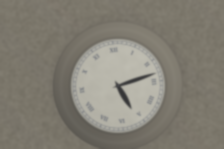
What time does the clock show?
5:13
